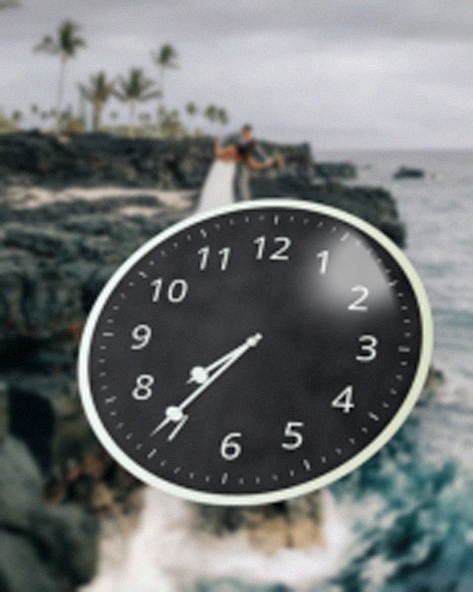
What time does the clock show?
7:36
